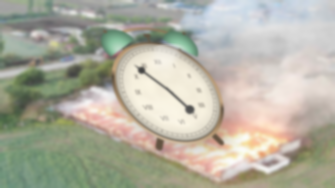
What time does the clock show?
4:53
